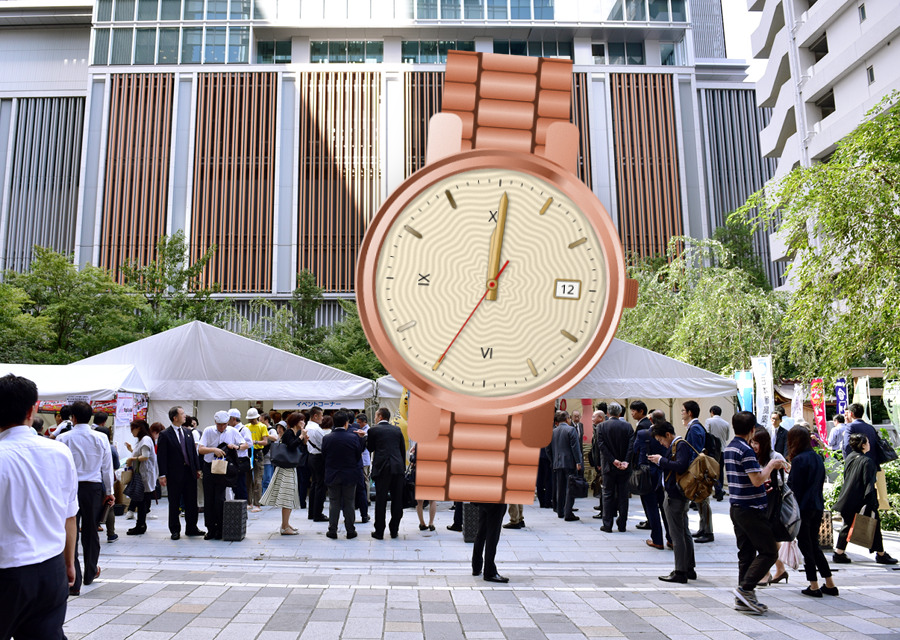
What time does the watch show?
12:00:35
